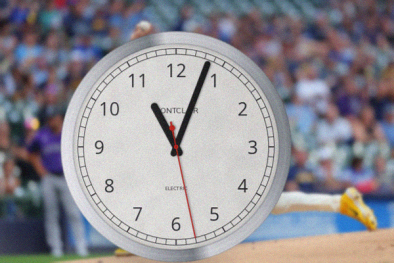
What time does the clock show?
11:03:28
